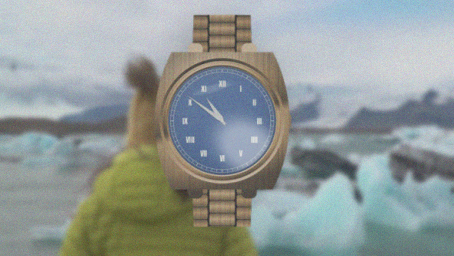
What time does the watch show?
10:51
